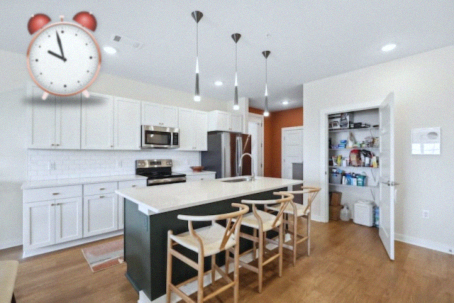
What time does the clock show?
9:58
